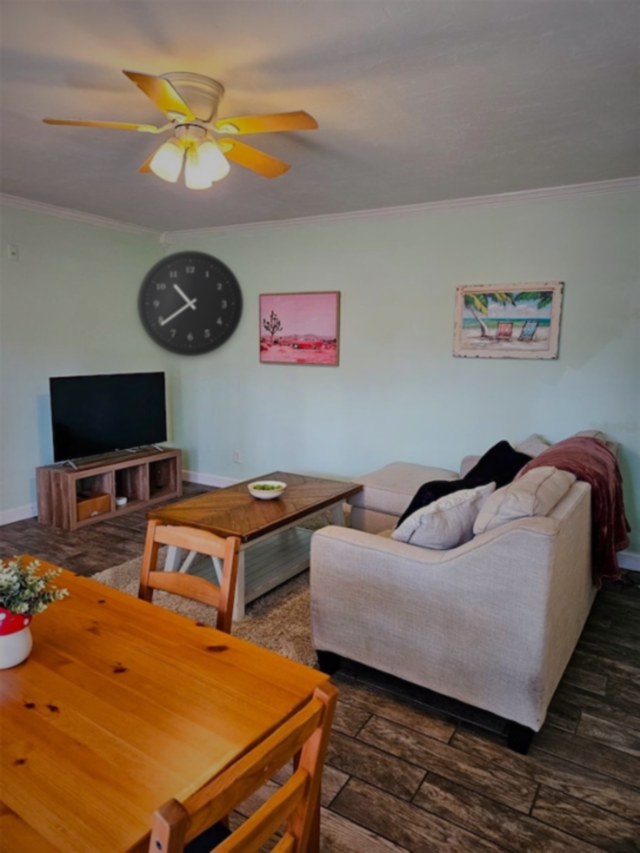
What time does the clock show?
10:39
